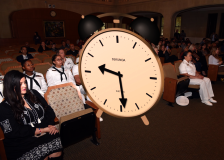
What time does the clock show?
9:29
